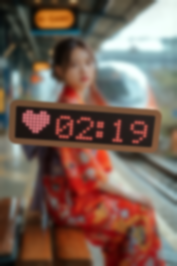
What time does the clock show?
2:19
